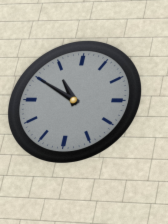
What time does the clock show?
10:50
